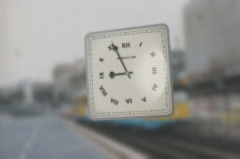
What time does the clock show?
8:56
